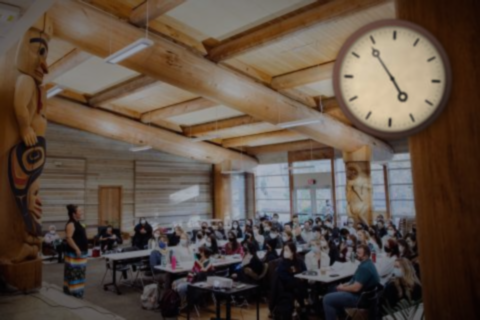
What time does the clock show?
4:54
